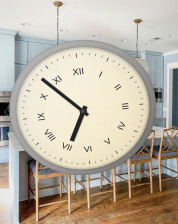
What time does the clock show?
6:53
